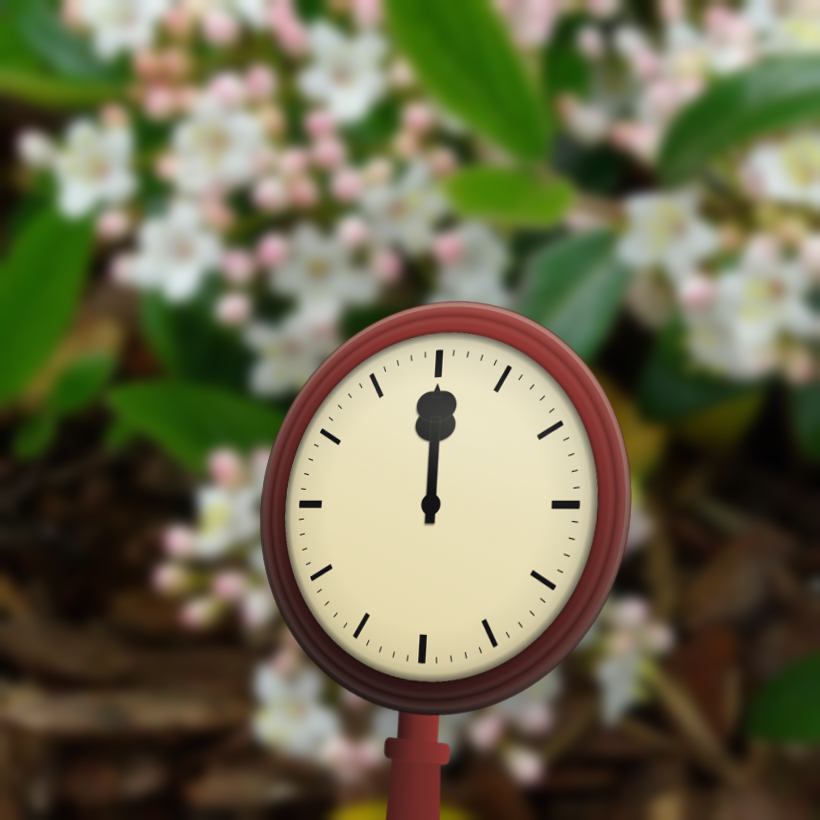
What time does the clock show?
12:00
